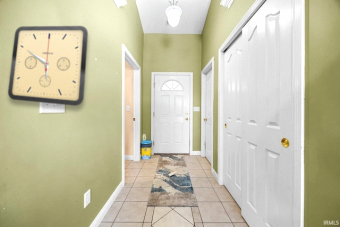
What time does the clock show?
5:50
